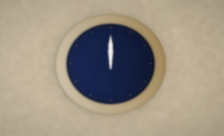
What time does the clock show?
12:00
